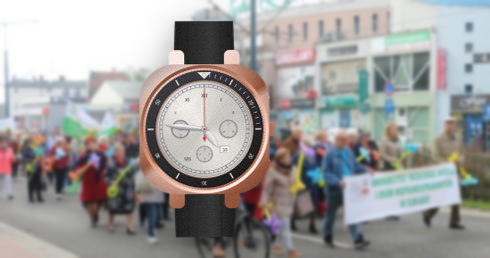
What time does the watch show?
4:46
